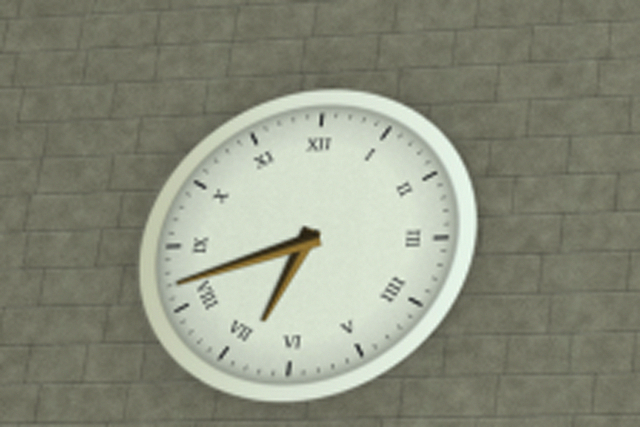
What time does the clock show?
6:42
